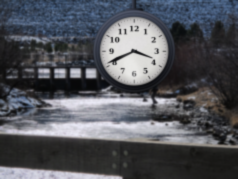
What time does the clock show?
3:41
